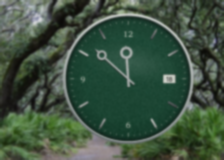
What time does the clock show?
11:52
